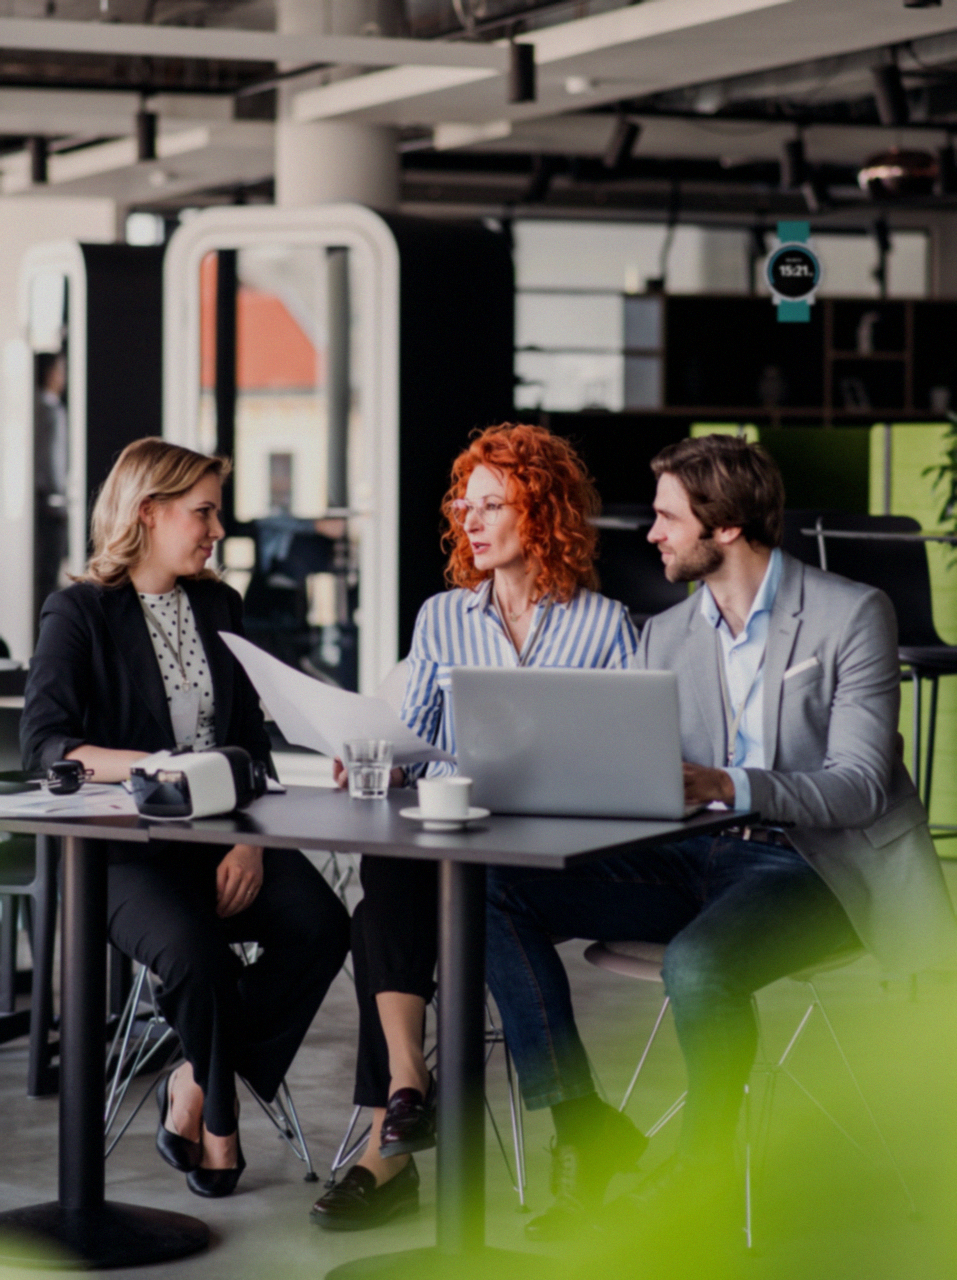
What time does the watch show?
15:21
